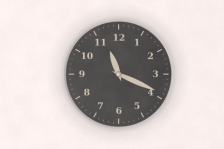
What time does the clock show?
11:19
